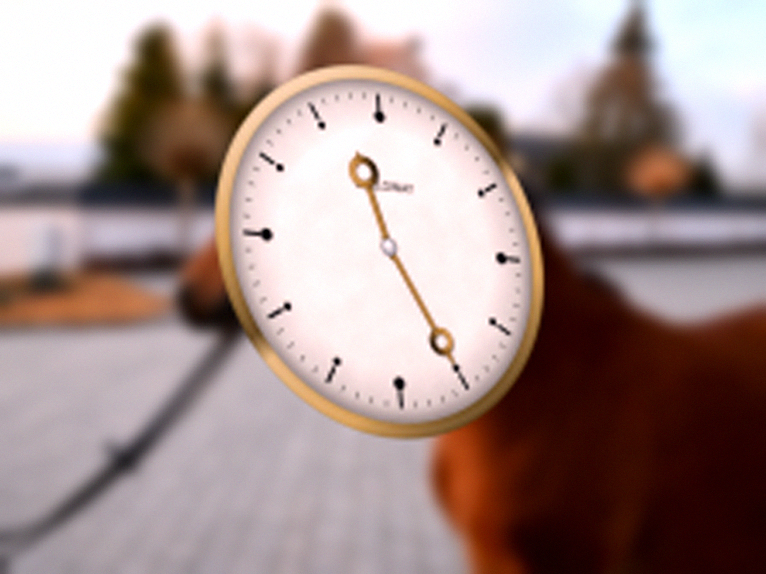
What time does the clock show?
11:25
